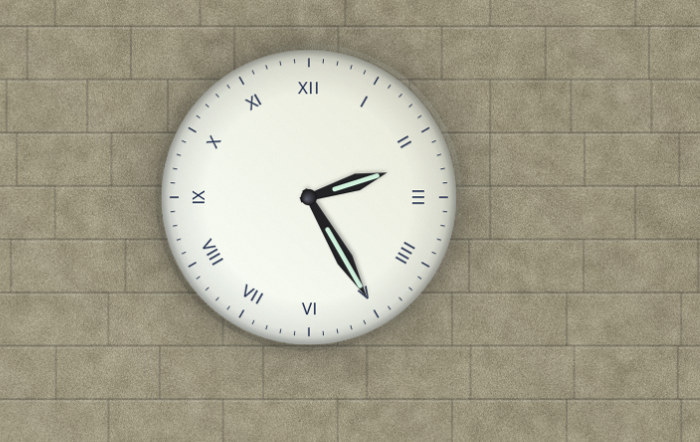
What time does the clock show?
2:25
